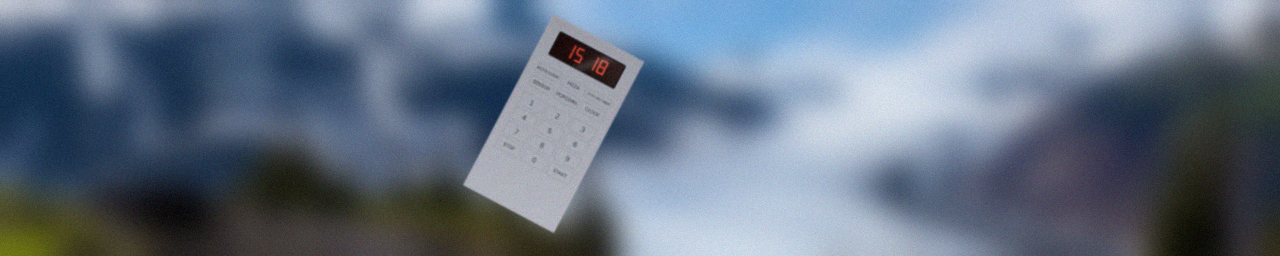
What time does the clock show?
15:18
